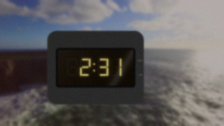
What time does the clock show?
2:31
